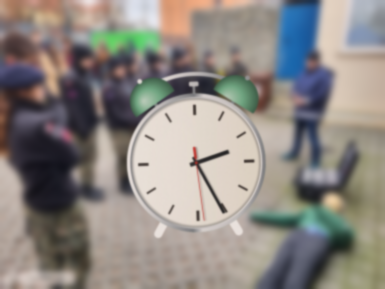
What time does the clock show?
2:25:29
